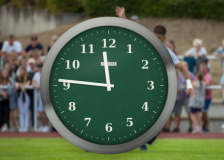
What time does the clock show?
11:46
